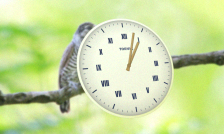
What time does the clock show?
1:03
